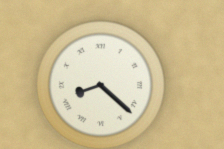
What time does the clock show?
8:22
